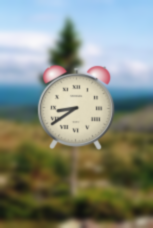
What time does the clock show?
8:39
